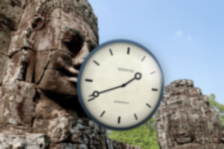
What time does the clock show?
1:41
